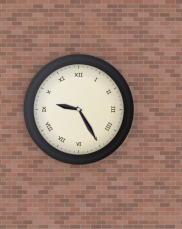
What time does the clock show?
9:25
